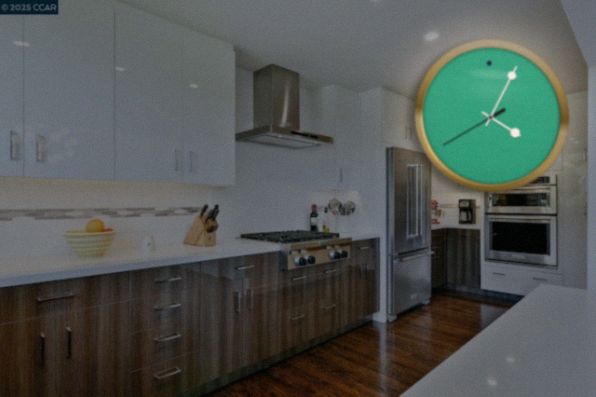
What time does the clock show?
4:04:40
